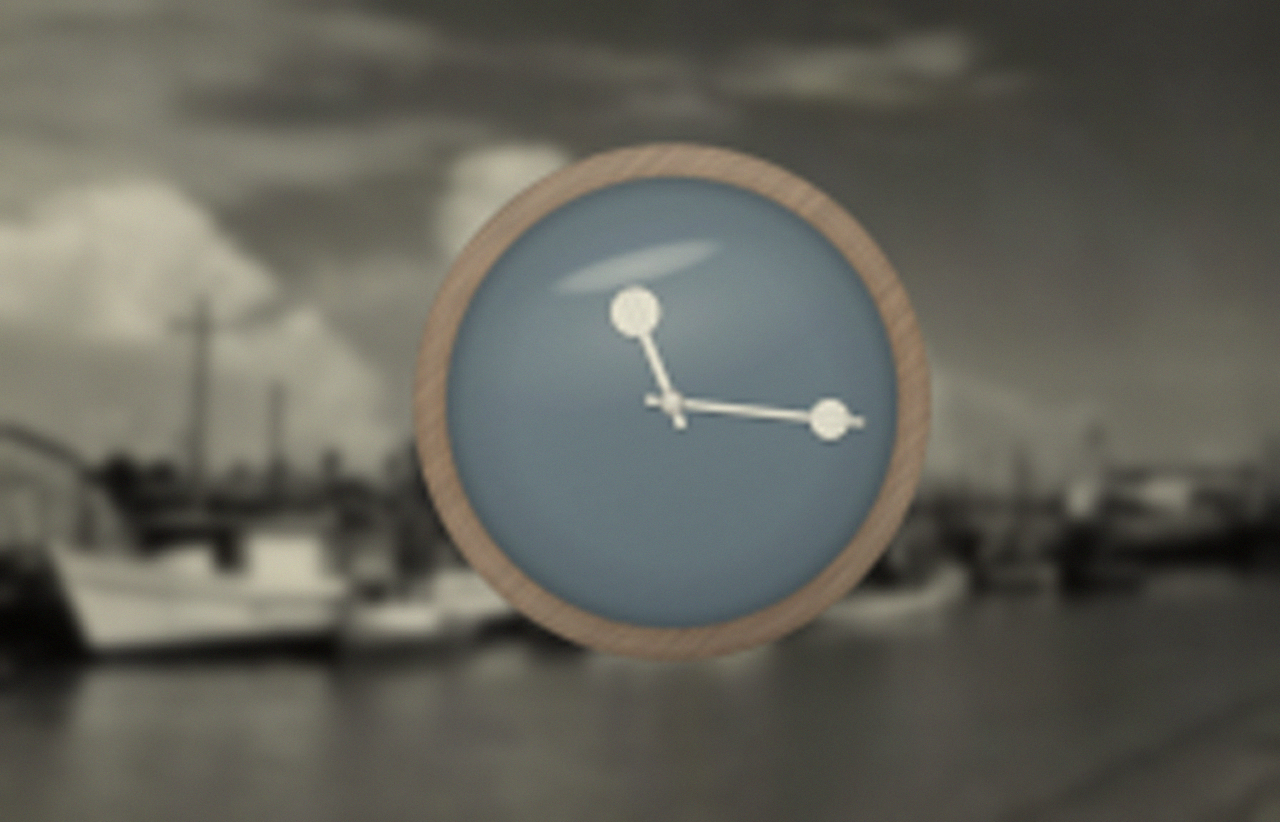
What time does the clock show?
11:16
